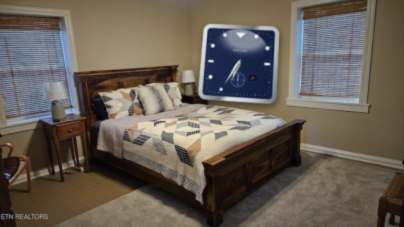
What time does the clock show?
6:35
